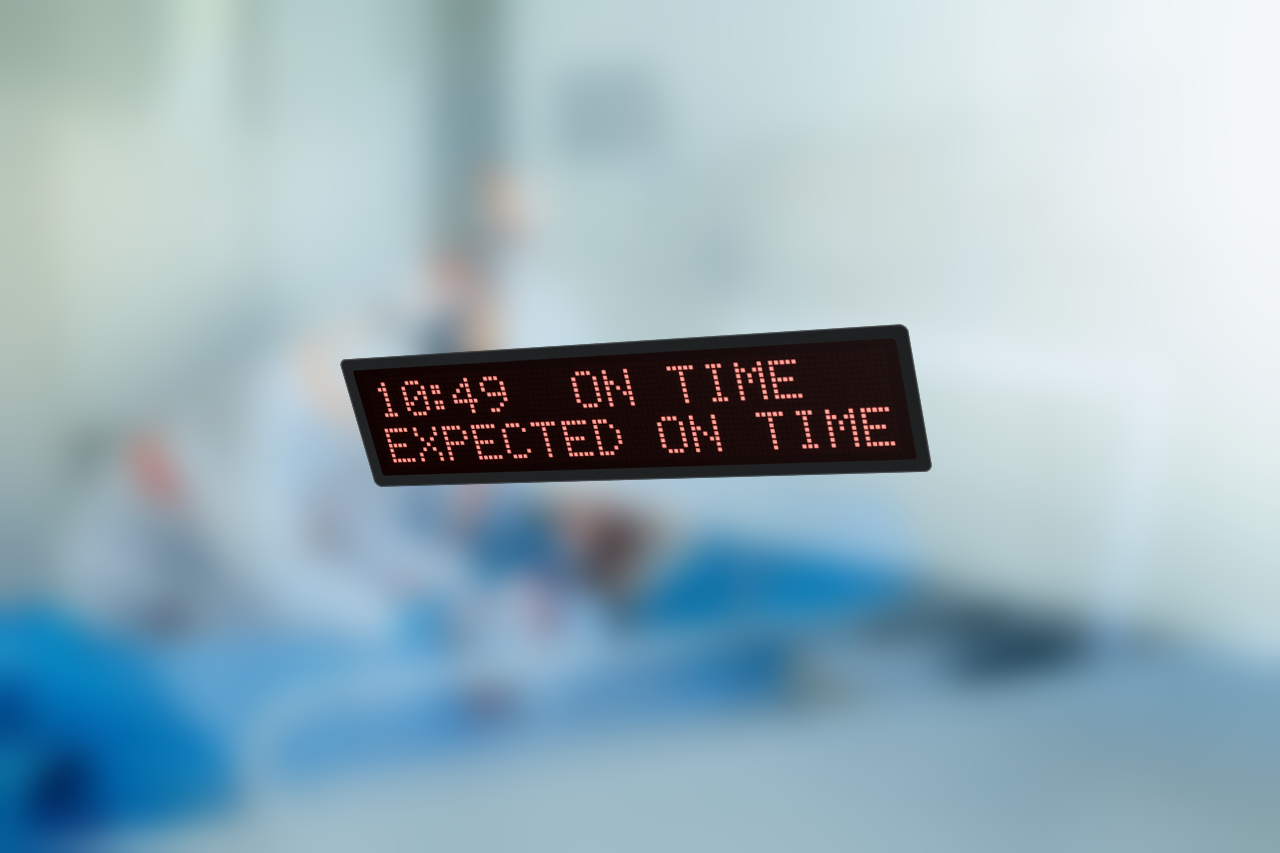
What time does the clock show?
10:49
